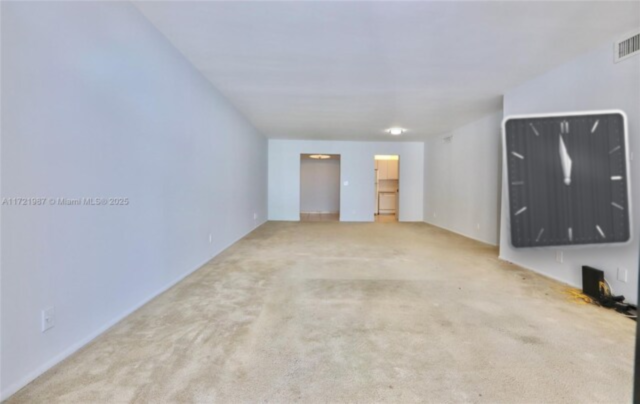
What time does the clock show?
11:59
